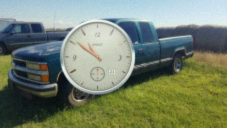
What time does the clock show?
10:51
